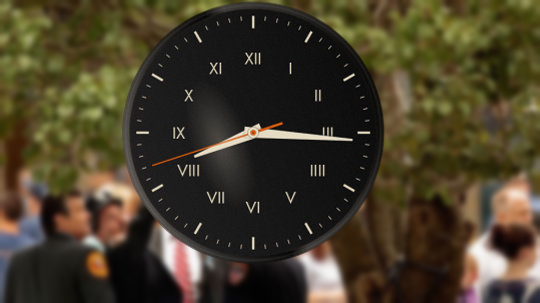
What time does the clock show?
8:15:42
